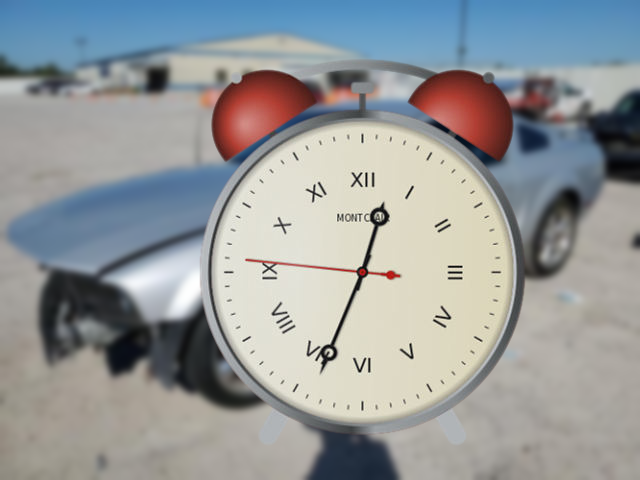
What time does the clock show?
12:33:46
